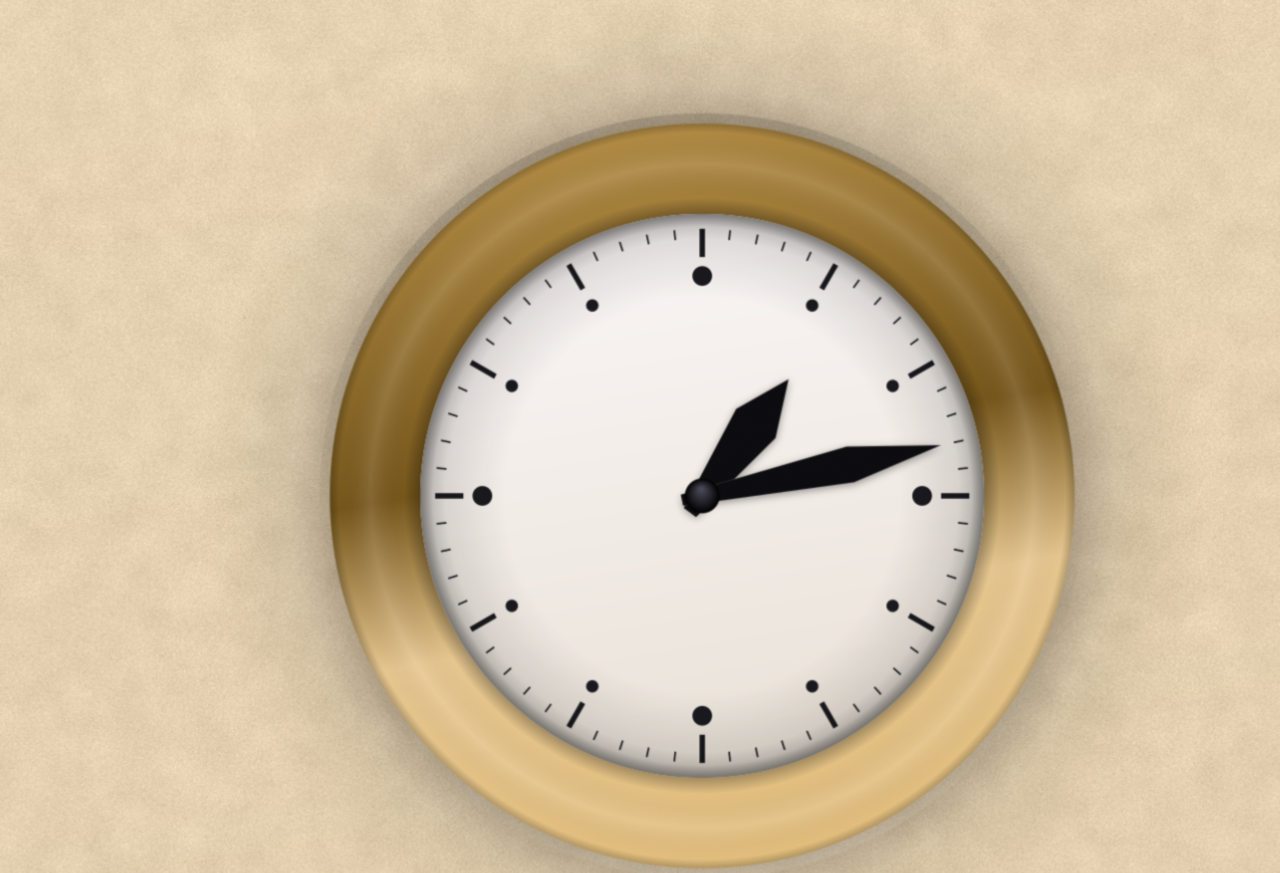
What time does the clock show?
1:13
